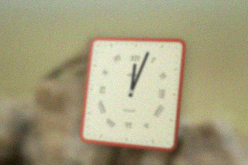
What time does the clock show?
12:03
